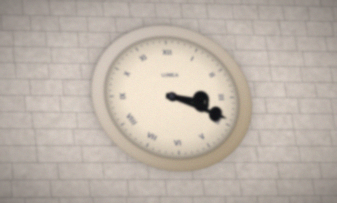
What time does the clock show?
3:19
